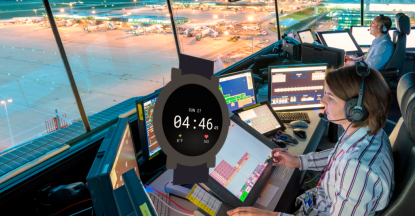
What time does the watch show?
4:46
